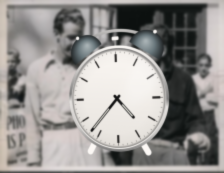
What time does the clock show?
4:37
